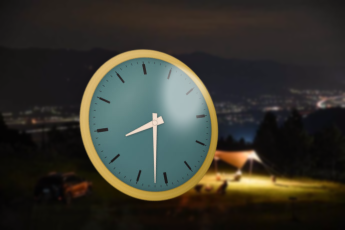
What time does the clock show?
8:32
